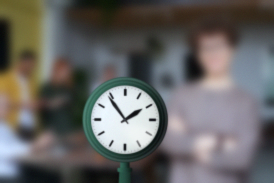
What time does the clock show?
1:54
